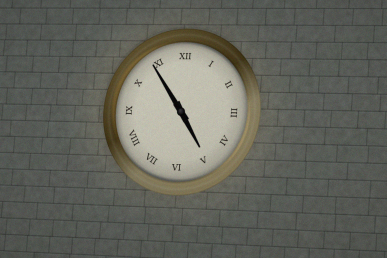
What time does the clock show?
4:54
